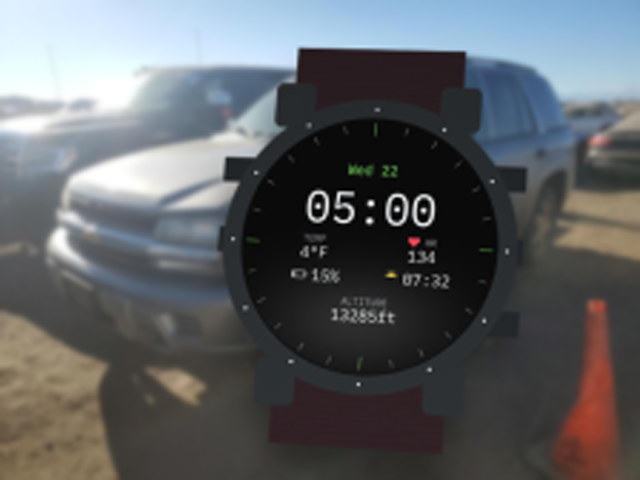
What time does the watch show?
5:00
